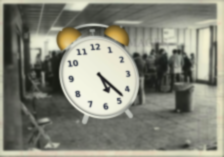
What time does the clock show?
5:23
